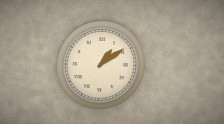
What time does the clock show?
1:09
